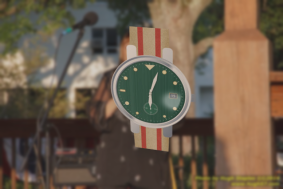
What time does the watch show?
6:03
